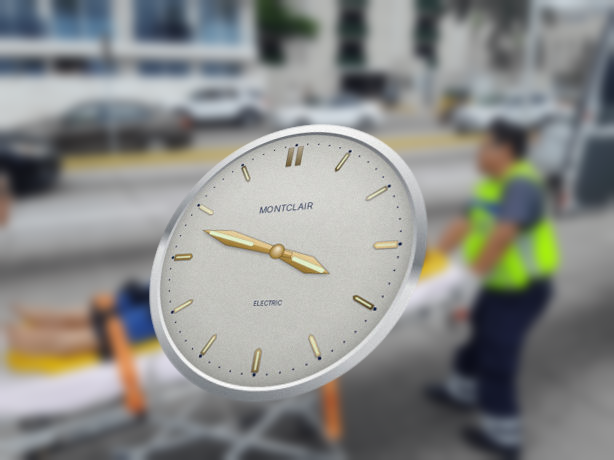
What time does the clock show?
3:48
